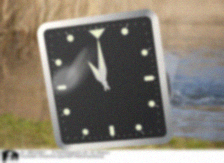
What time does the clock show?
11:00
